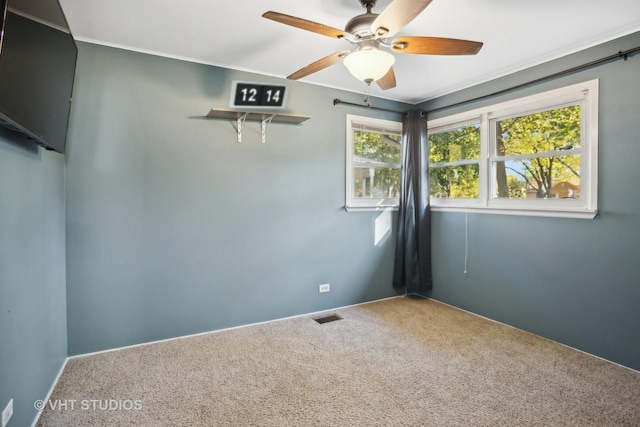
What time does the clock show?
12:14
